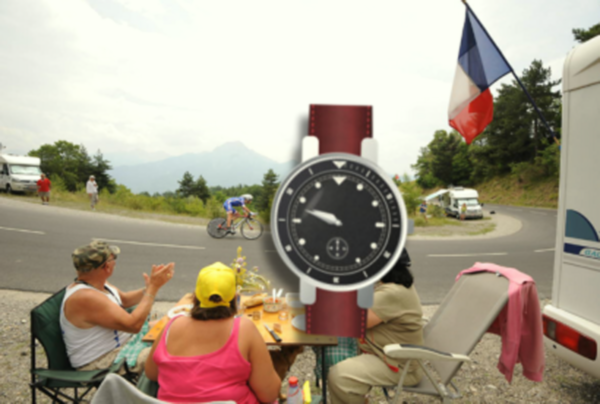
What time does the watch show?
9:48
